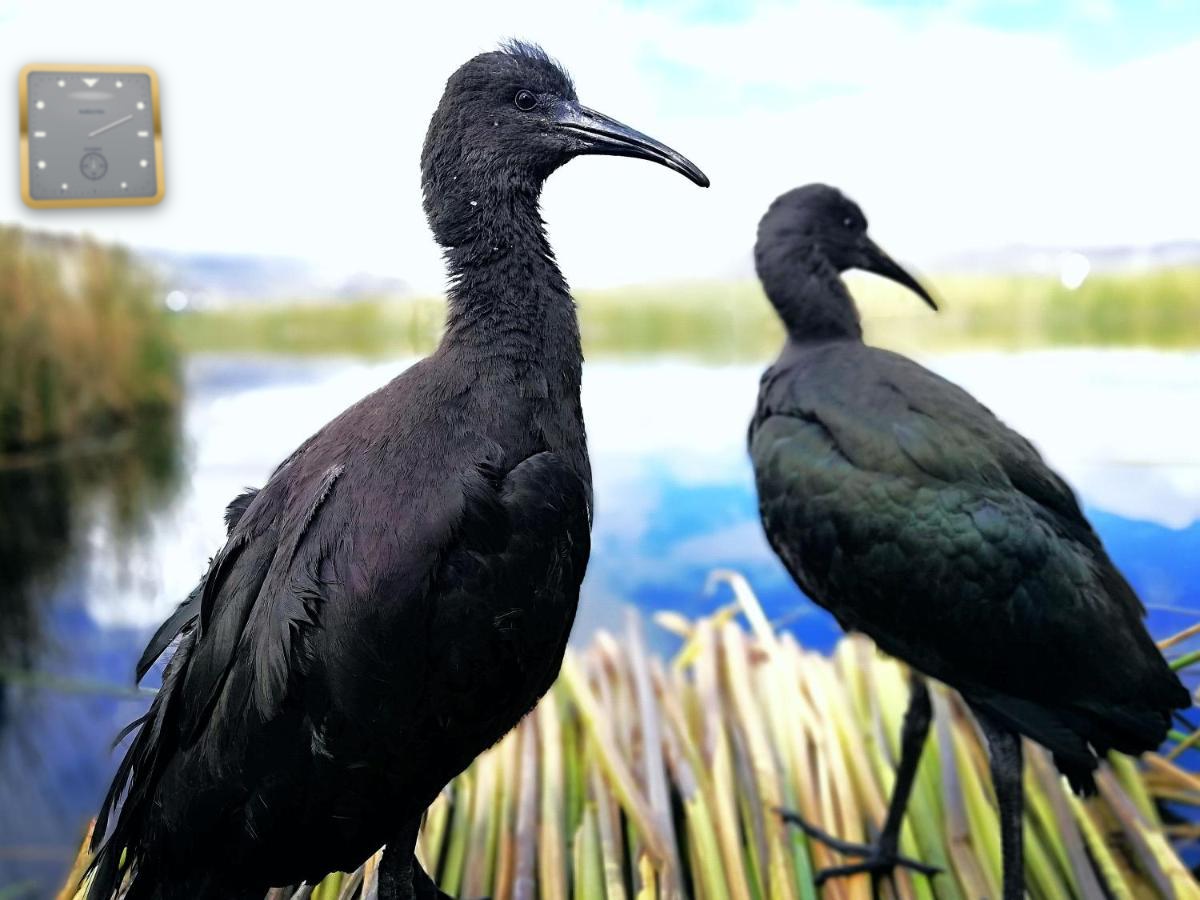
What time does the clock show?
2:11
